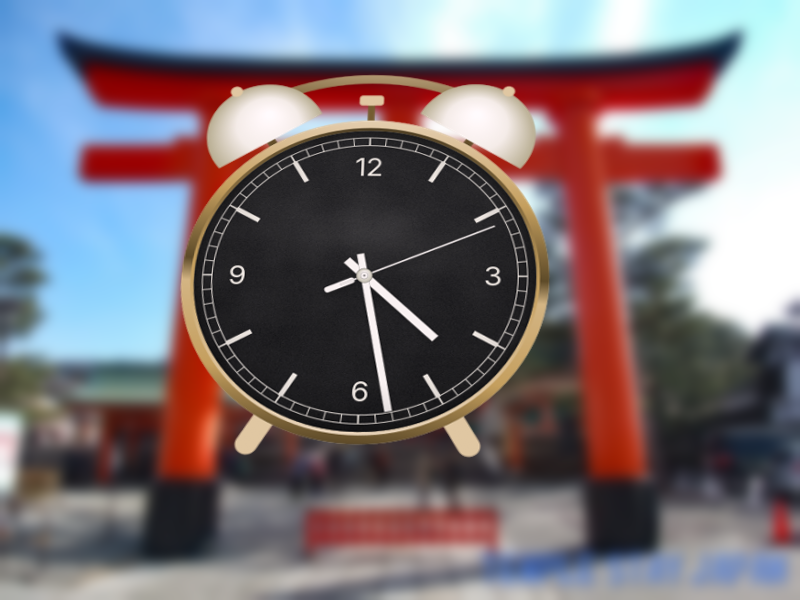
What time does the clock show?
4:28:11
